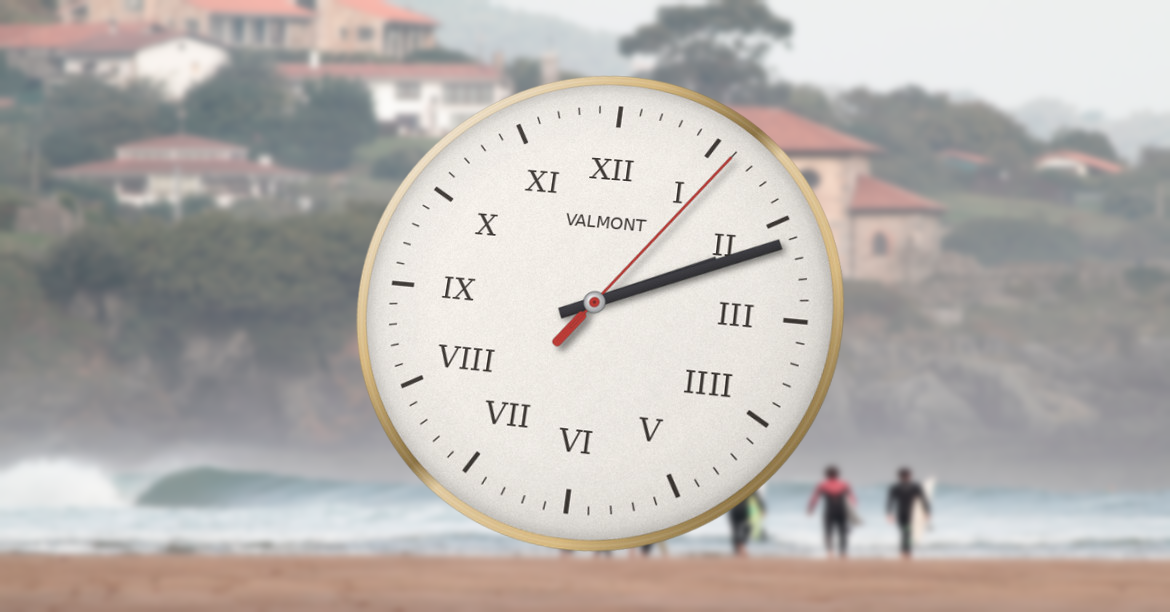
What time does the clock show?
2:11:06
